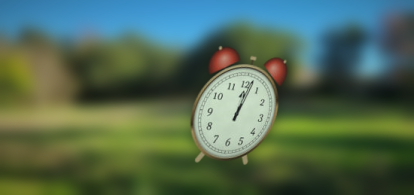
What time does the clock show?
12:02
